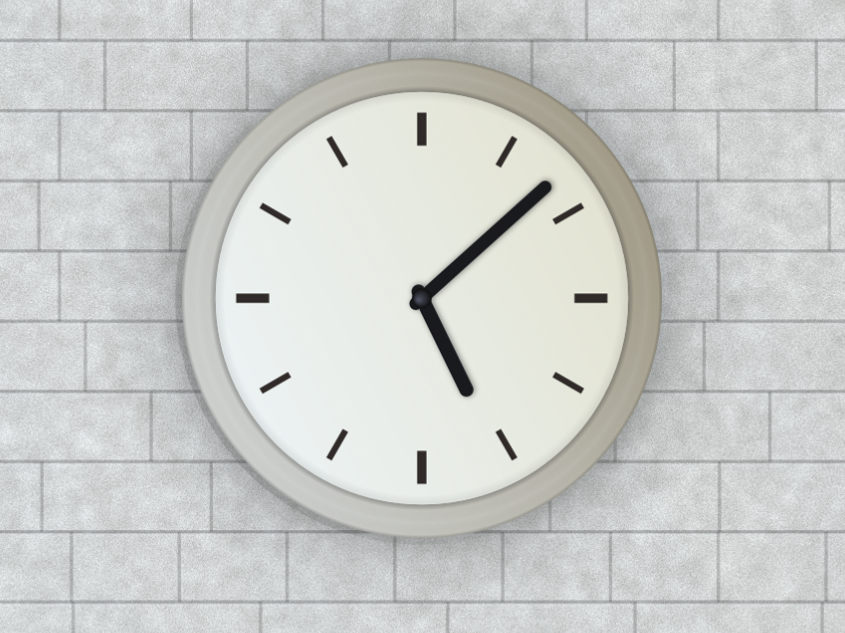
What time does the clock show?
5:08
